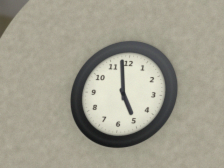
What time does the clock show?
4:58
